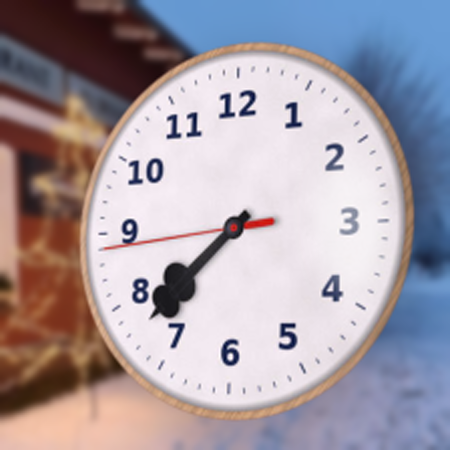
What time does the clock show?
7:37:44
